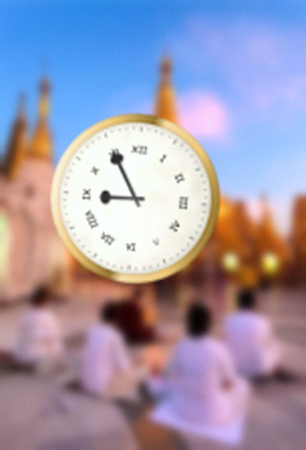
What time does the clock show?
8:55
